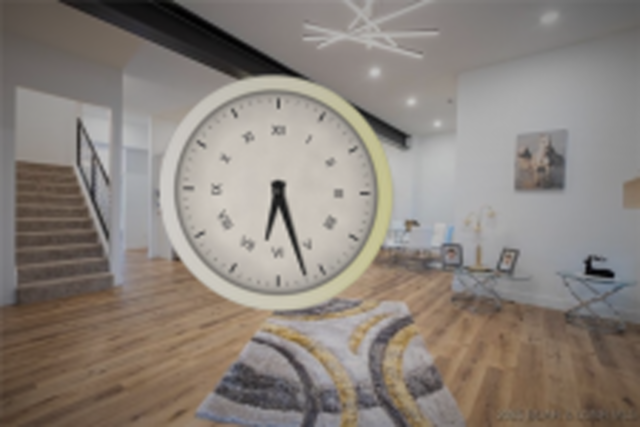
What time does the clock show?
6:27
